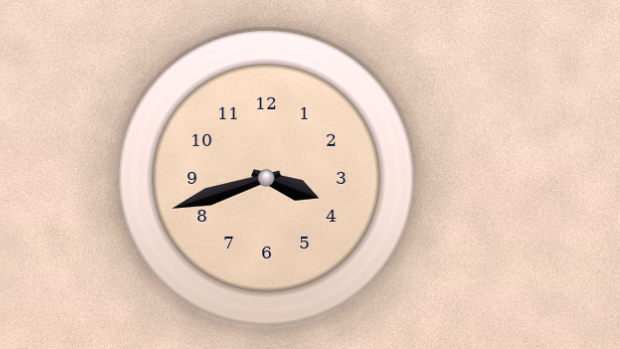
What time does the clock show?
3:42
